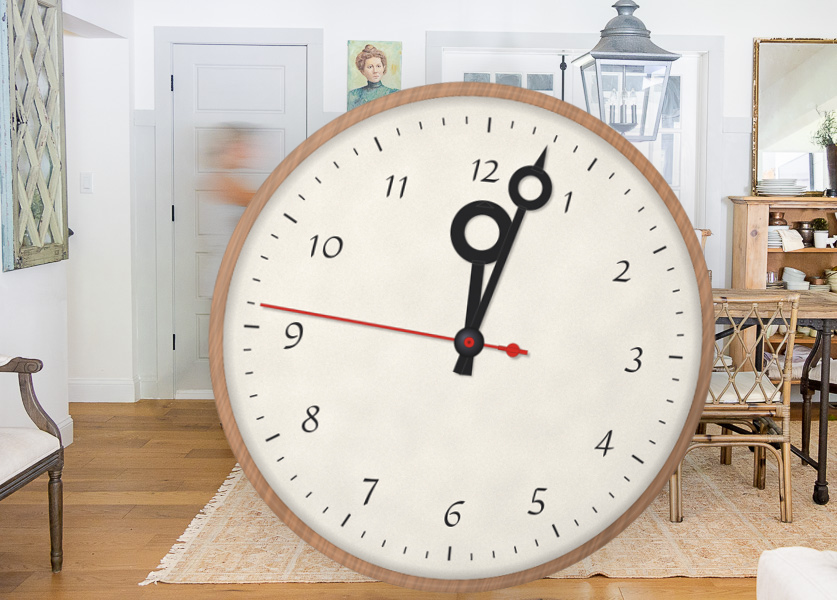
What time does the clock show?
12:02:46
